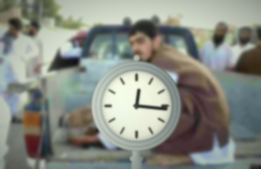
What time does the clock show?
12:16
